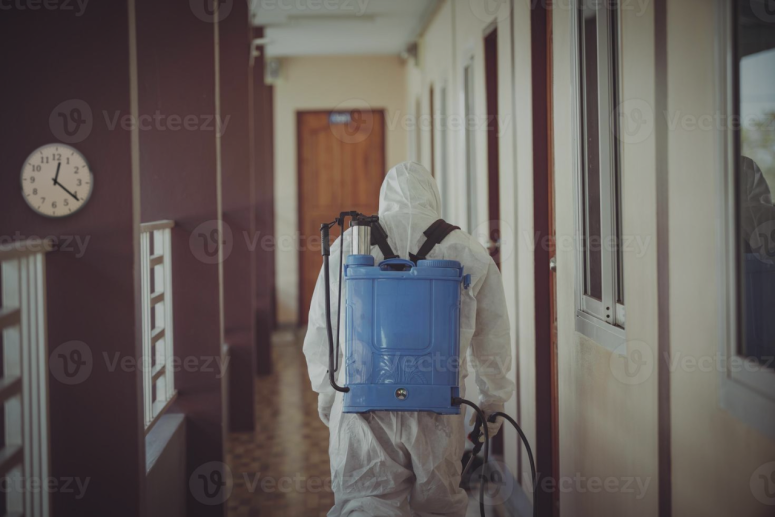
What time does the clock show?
12:21
